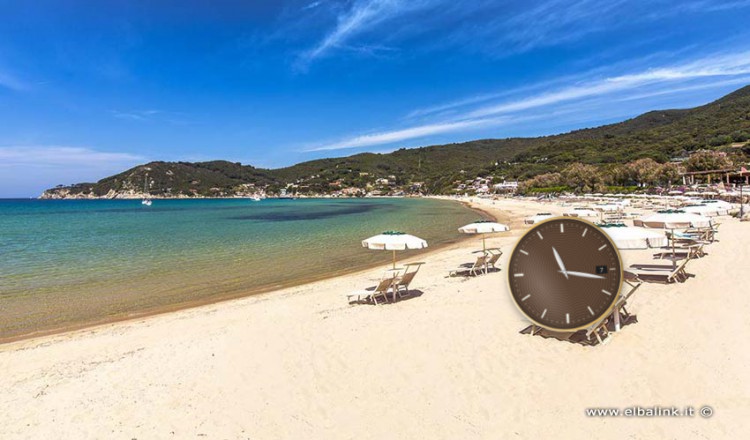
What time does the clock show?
11:17
